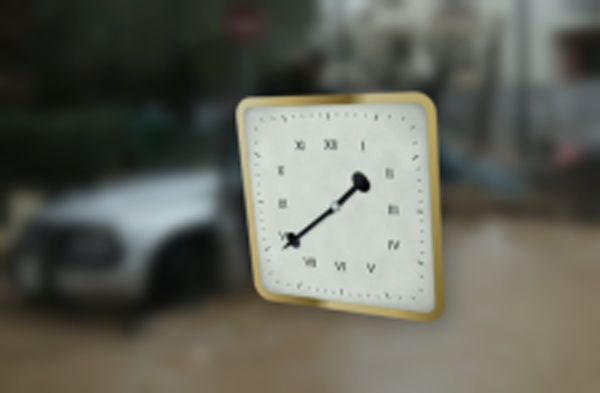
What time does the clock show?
1:39
